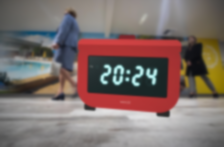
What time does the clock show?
20:24
